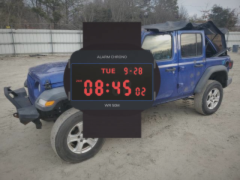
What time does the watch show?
8:45
